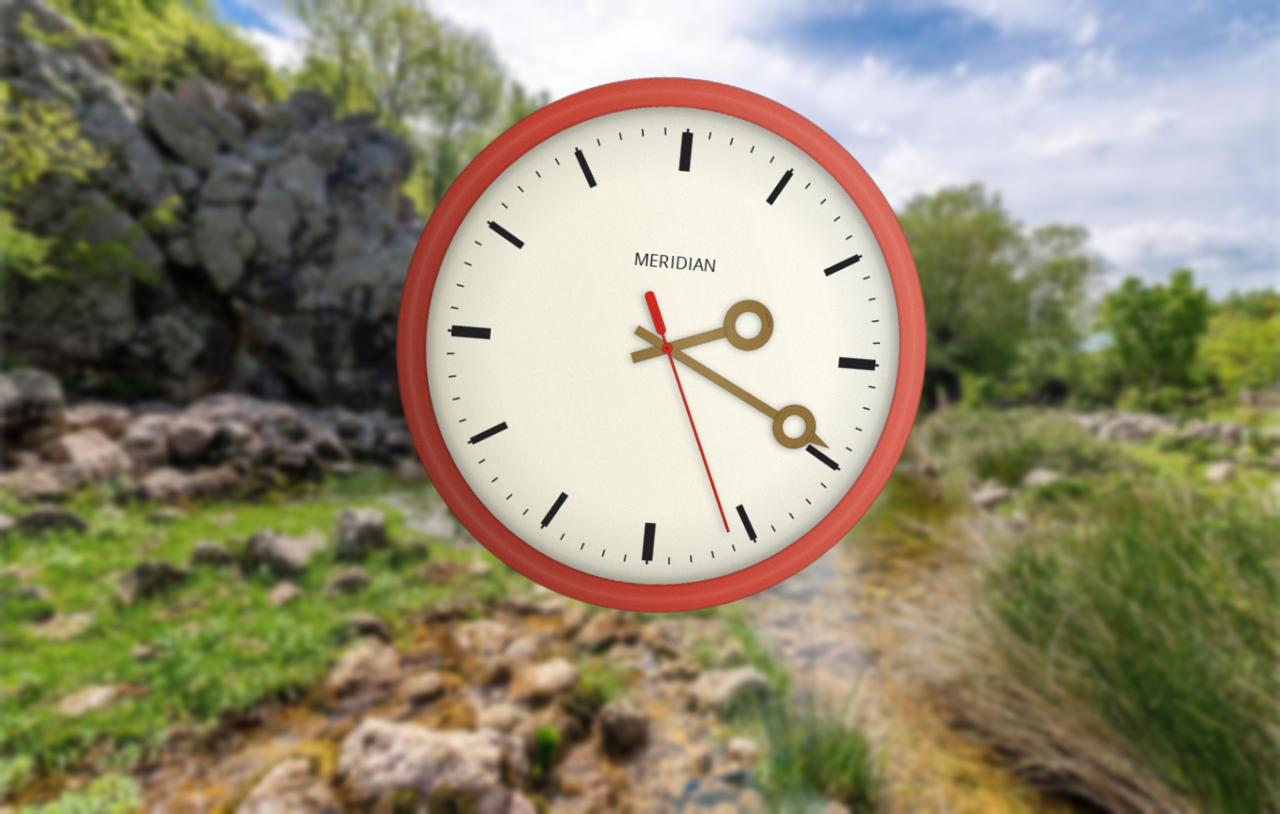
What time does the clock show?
2:19:26
